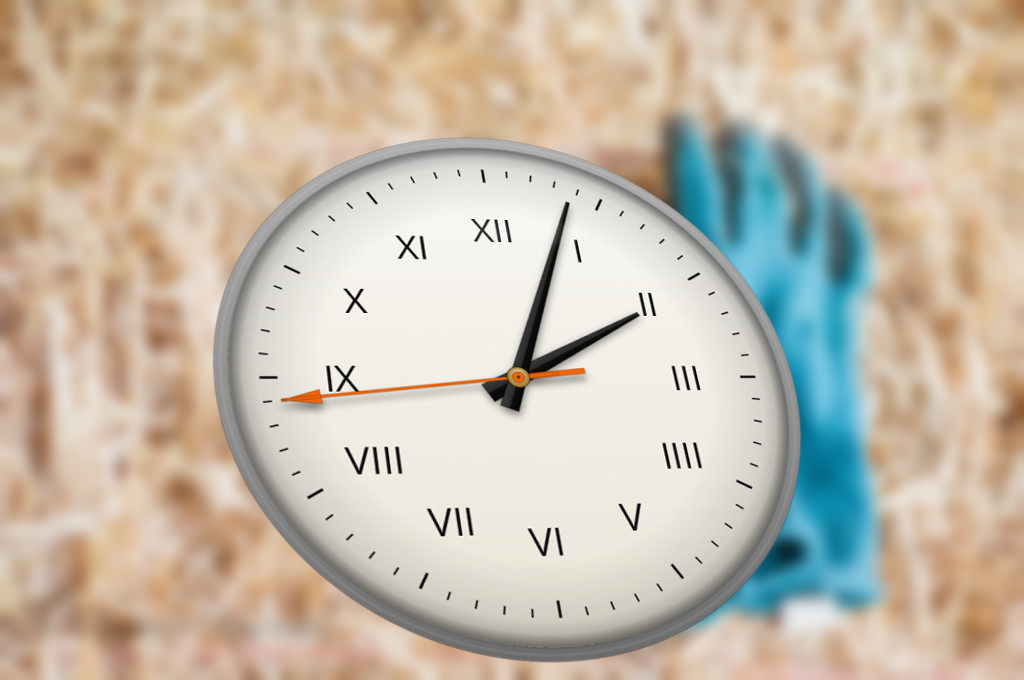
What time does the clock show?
2:03:44
